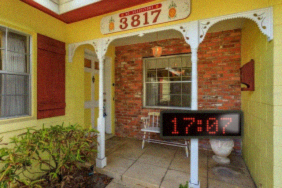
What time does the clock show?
17:07
